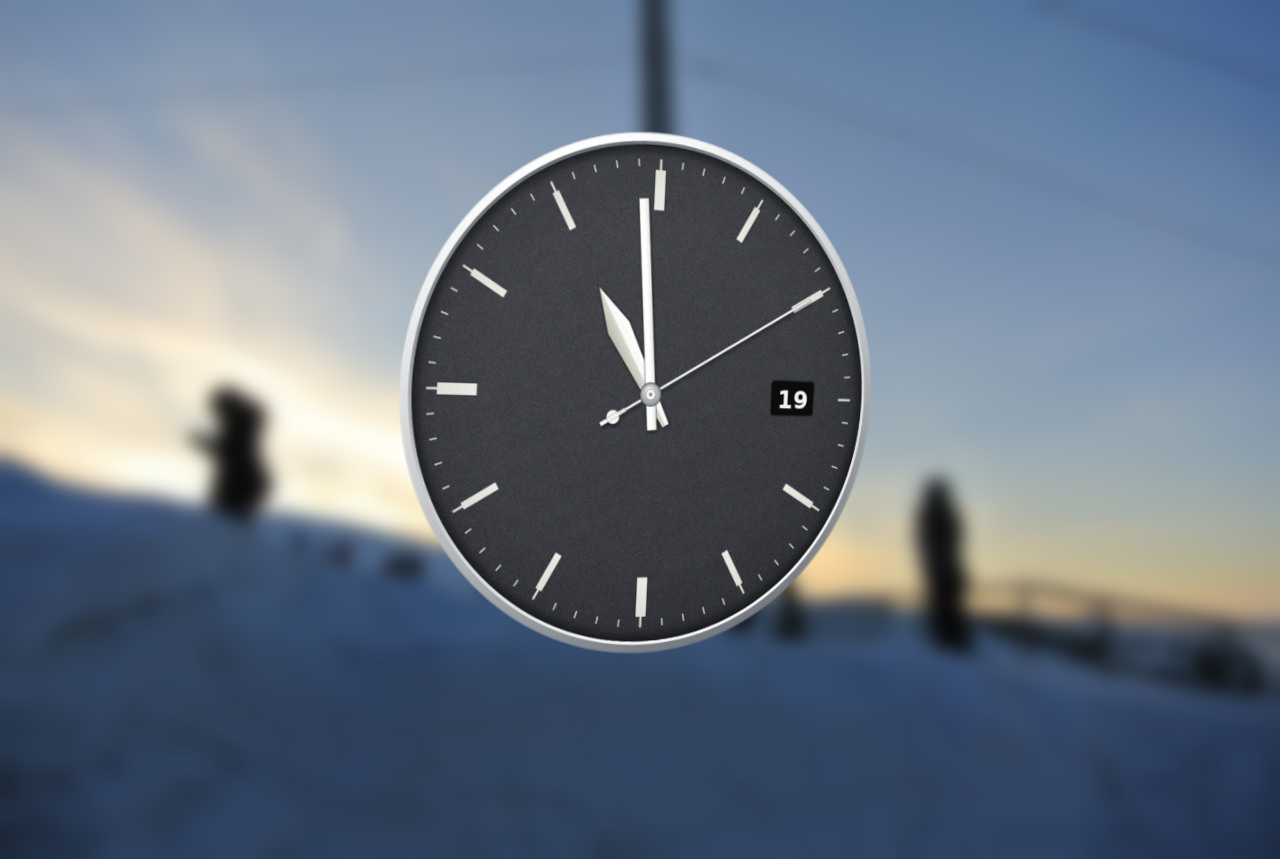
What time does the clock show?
10:59:10
